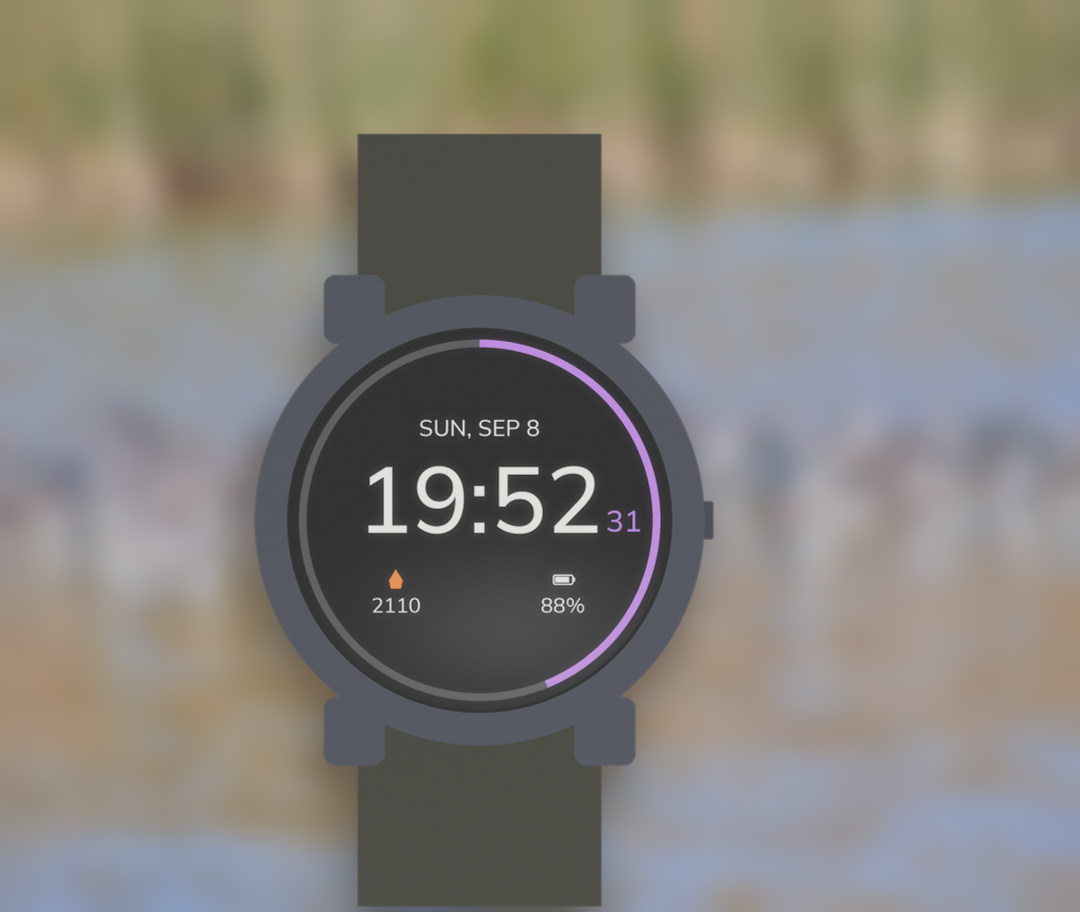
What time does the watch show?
19:52:31
